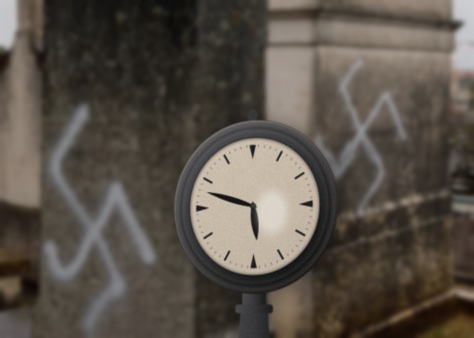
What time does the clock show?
5:48
